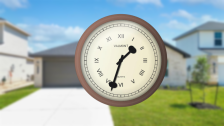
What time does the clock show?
1:33
